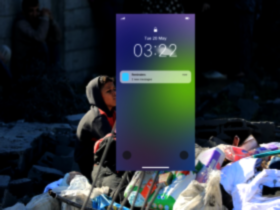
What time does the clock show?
3:22
